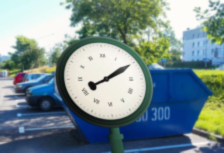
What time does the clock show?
8:10
